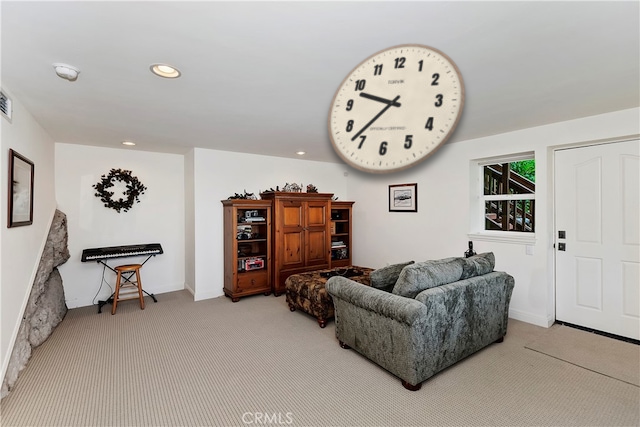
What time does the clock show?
9:37
